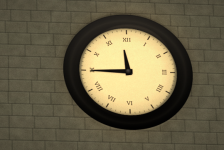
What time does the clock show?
11:45
